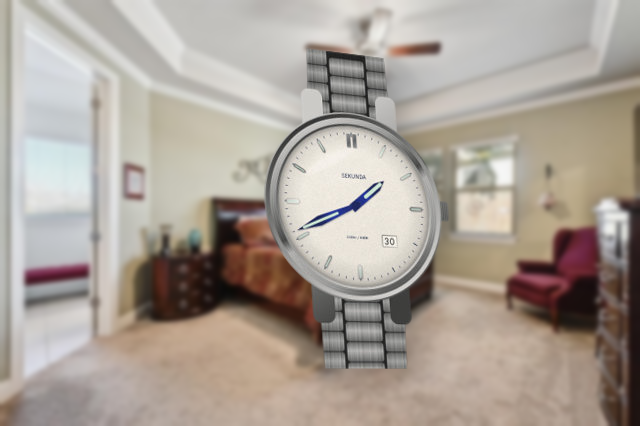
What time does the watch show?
1:41
